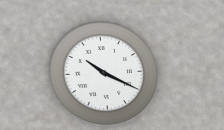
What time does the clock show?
10:20
